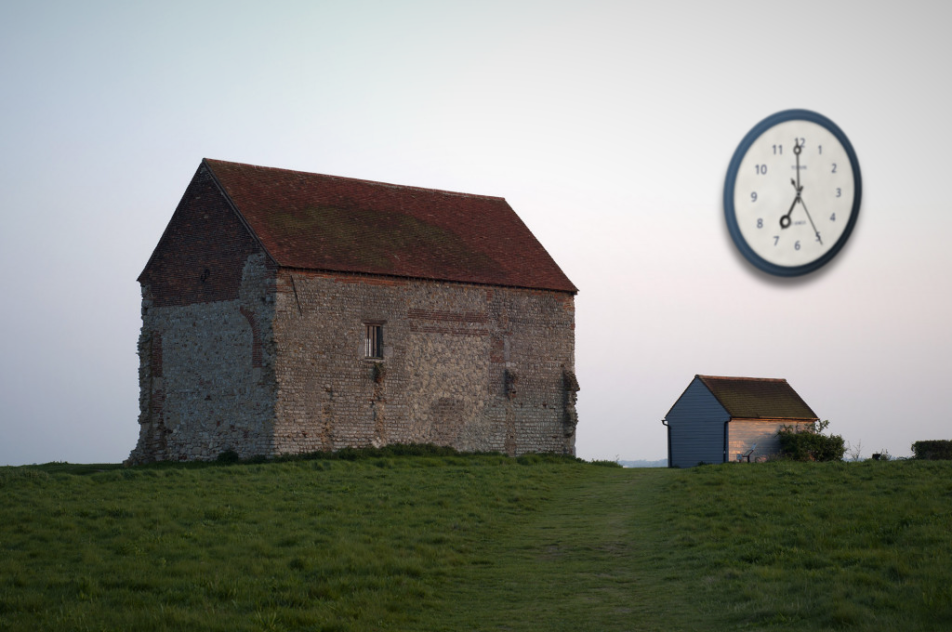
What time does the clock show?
6:59:25
